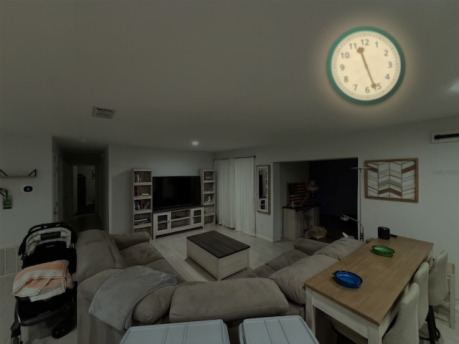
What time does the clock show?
11:27
